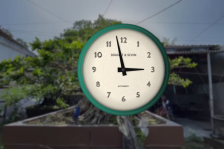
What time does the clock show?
2:58
